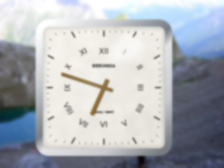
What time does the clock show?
6:48
